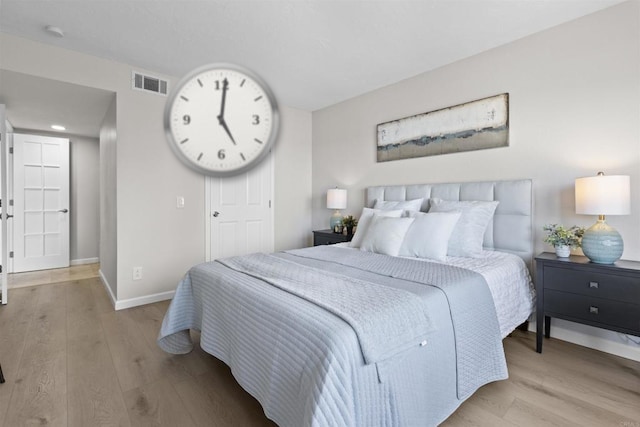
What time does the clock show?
5:01
